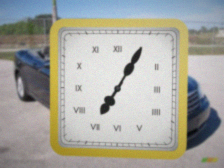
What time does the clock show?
7:05
